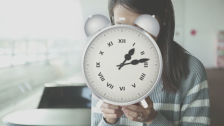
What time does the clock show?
1:13
